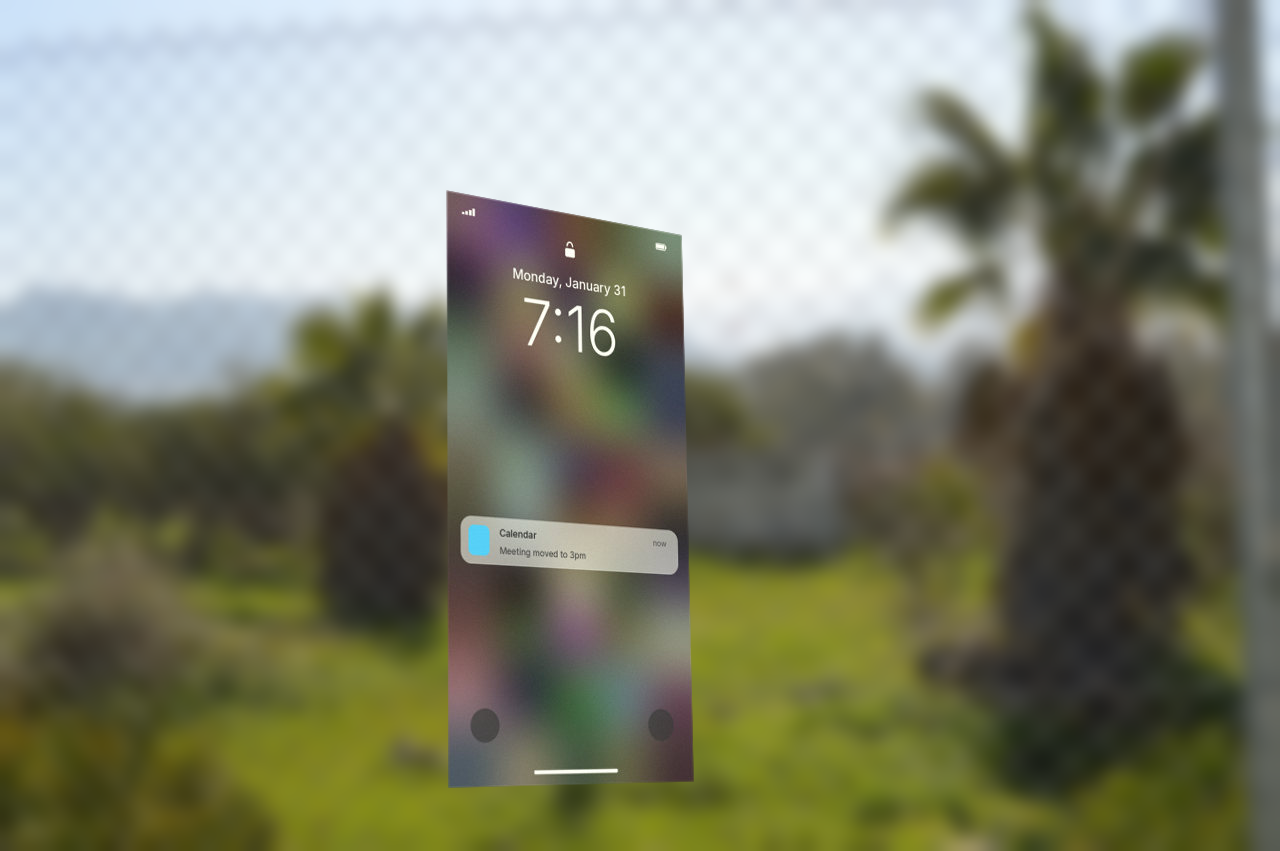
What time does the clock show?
7:16
